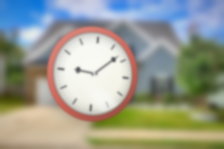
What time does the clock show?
9:08
